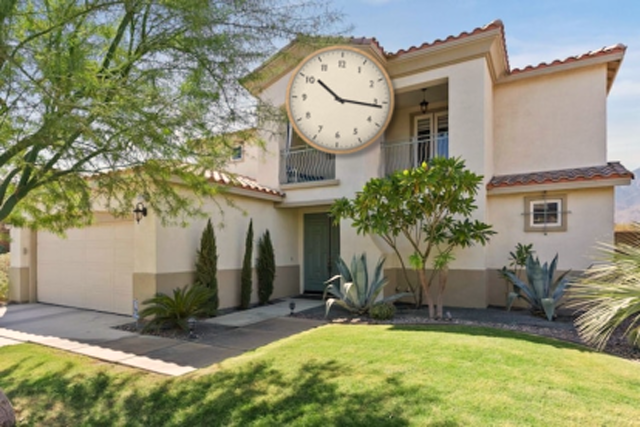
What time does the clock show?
10:16
